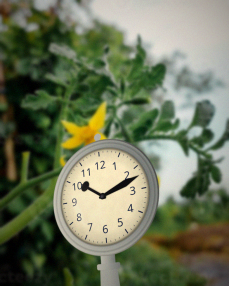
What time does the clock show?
10:12
